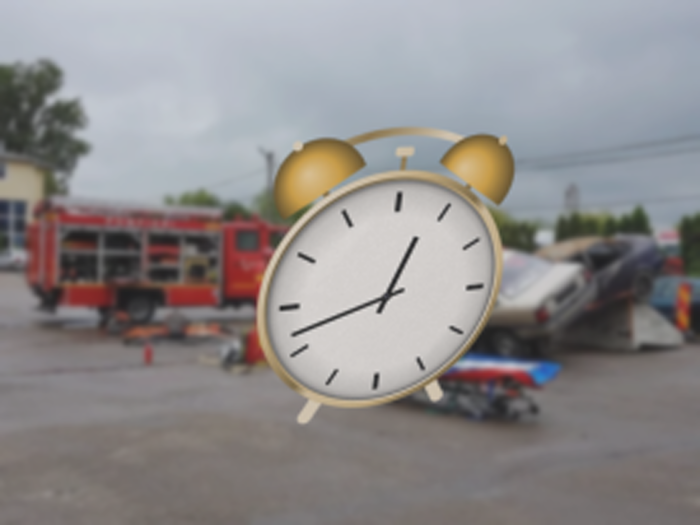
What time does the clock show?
12:42
